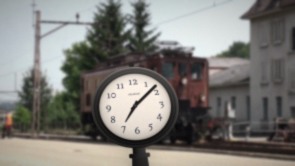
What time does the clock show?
7:08
